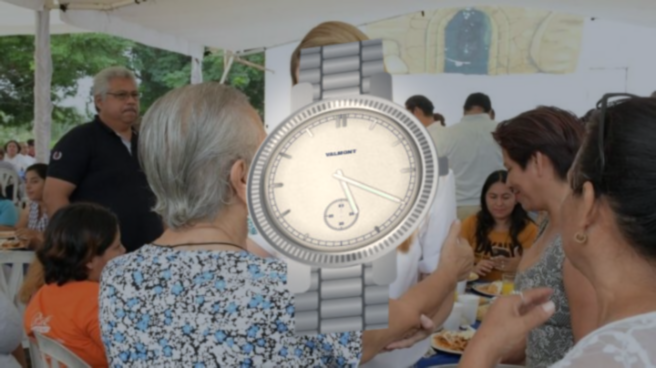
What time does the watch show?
5:20
